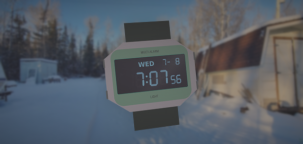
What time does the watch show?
7:07:56
